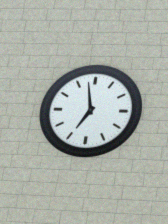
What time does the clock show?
6:58
